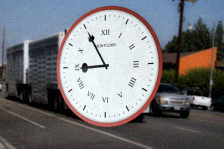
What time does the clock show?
8:55
